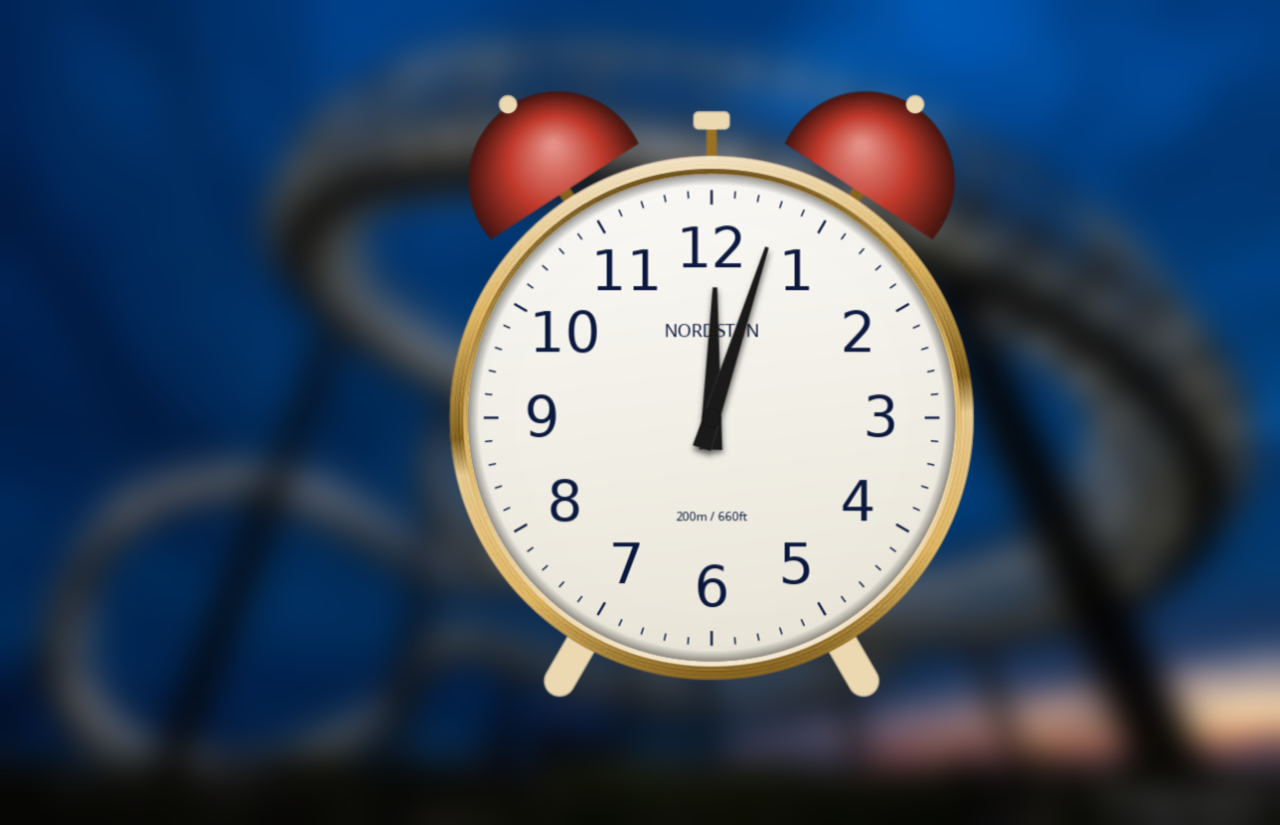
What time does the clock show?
12:03
